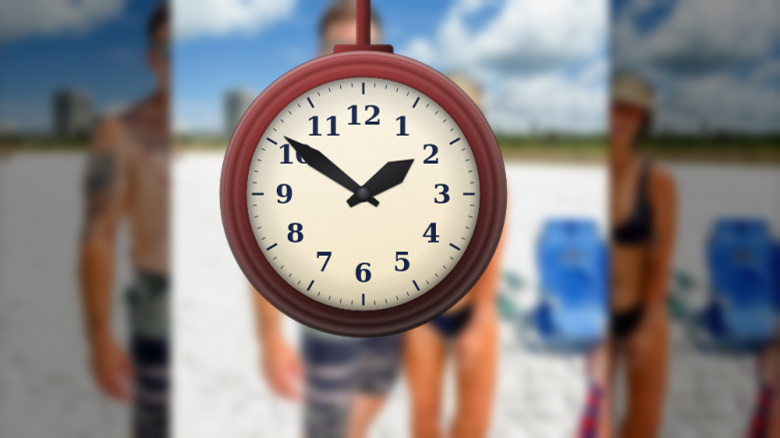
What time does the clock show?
1:51
